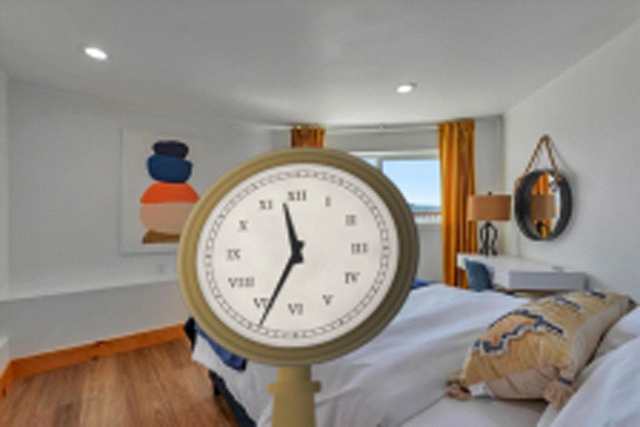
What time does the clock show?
11:34
